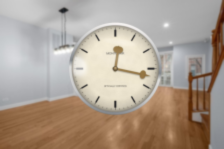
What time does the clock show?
12:17
